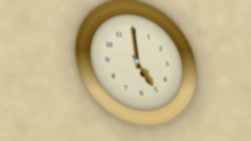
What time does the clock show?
5:00
